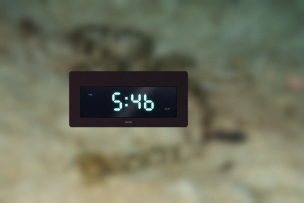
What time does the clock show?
5:46
